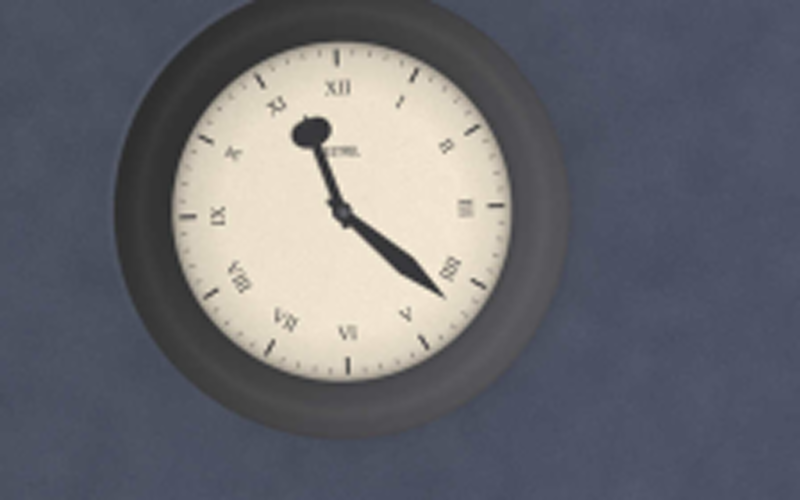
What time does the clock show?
11:22
